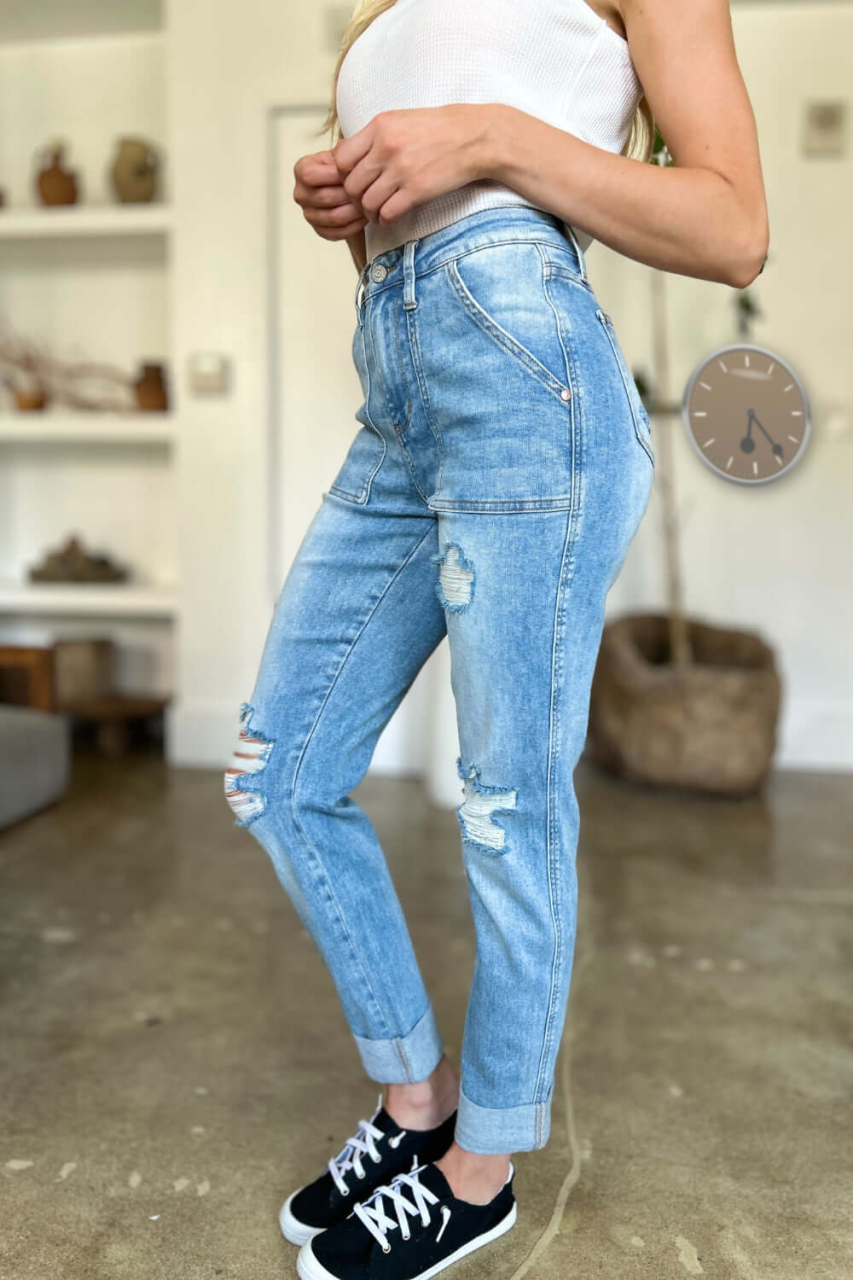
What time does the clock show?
6:24
